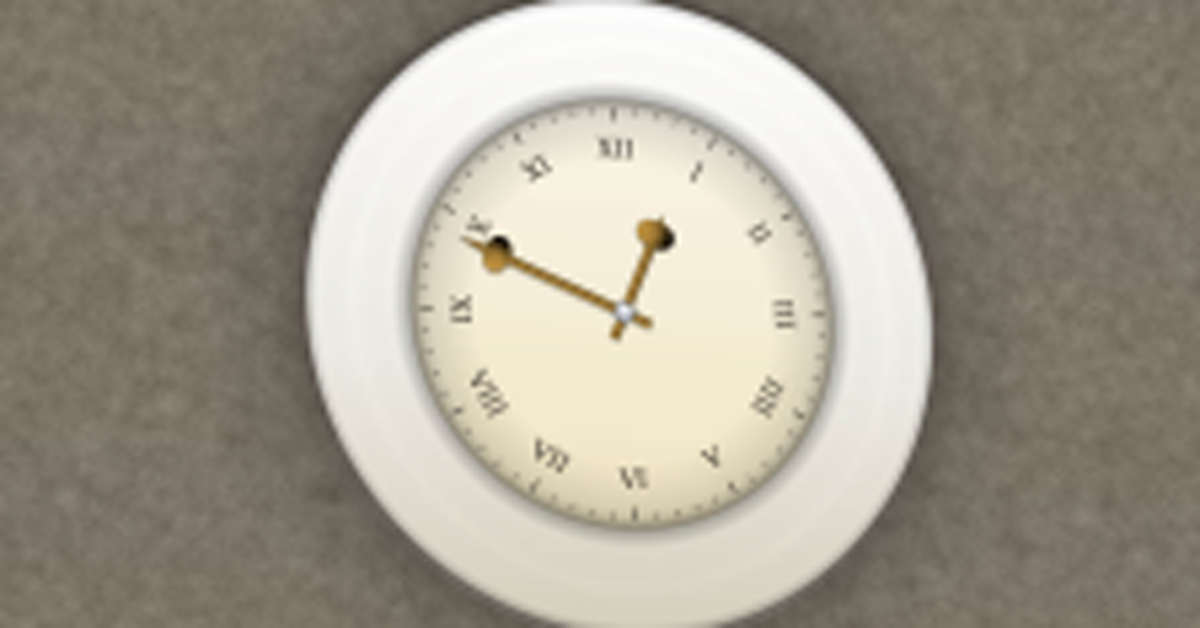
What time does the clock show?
12:49
